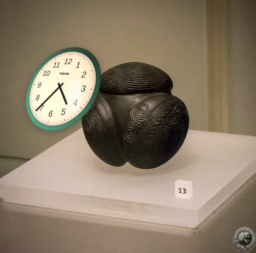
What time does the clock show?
4:36
